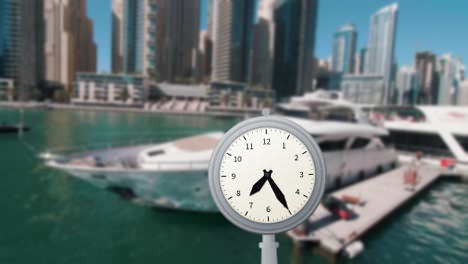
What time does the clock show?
7:25
